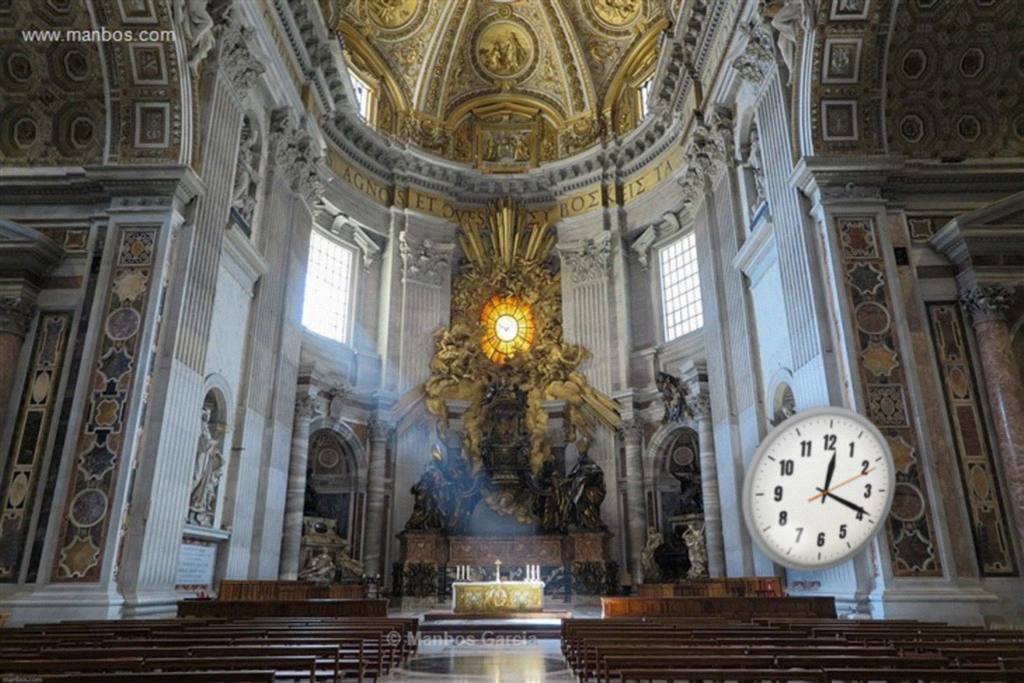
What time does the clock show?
12:19:11
